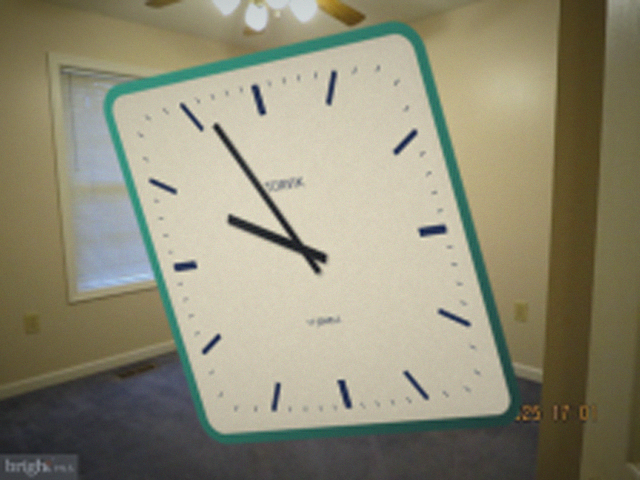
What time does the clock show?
9:56
